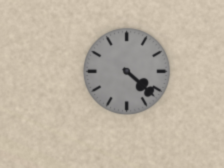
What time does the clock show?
4:22
